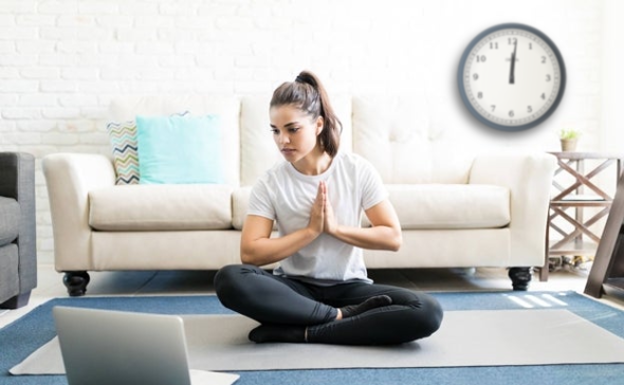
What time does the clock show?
12:01
